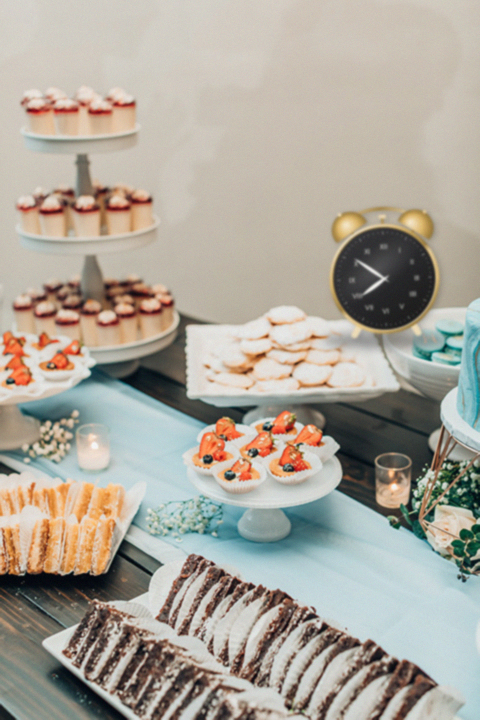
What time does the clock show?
7:51
